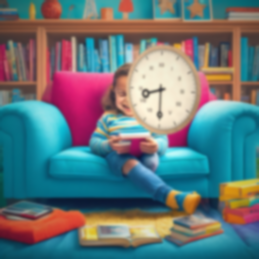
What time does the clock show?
8:30
